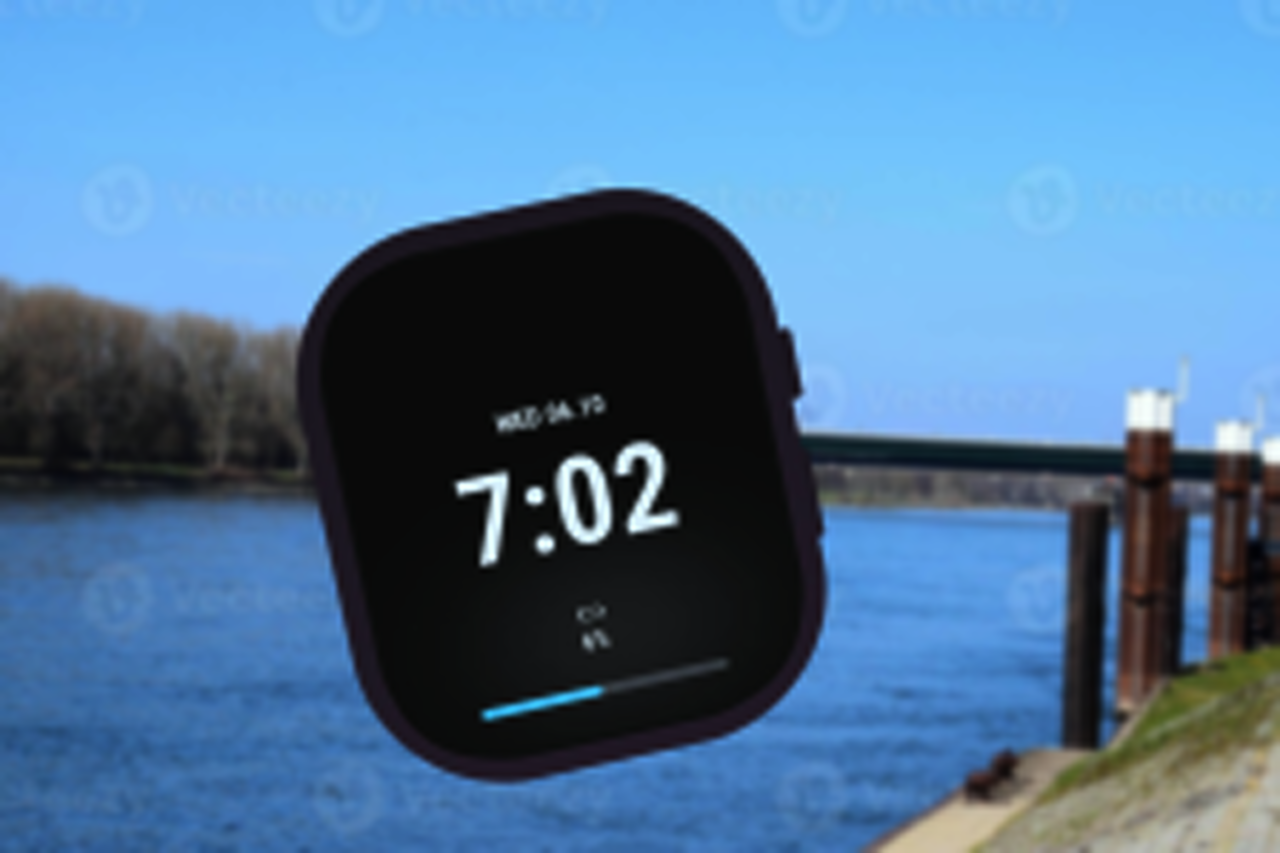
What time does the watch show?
7:02
